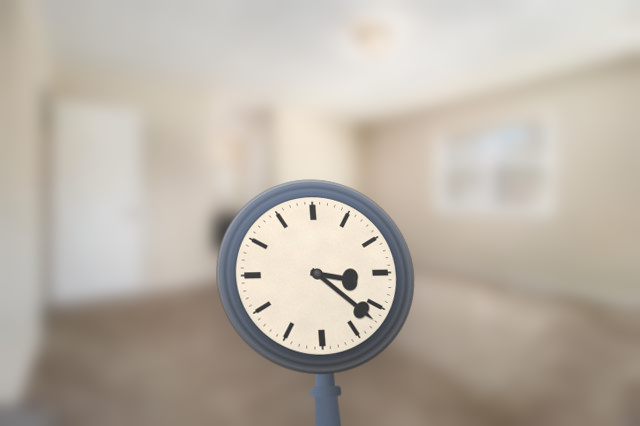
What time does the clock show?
3:22
